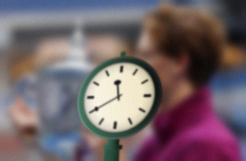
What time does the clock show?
11:40
